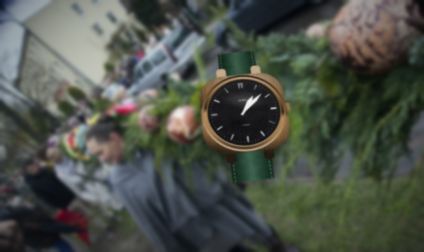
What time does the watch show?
1:08
